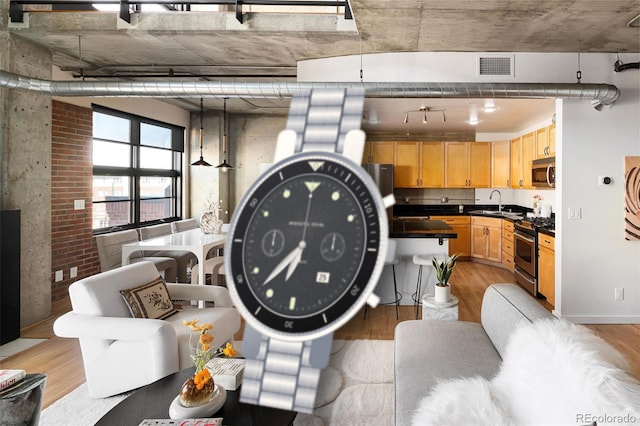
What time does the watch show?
6:37
